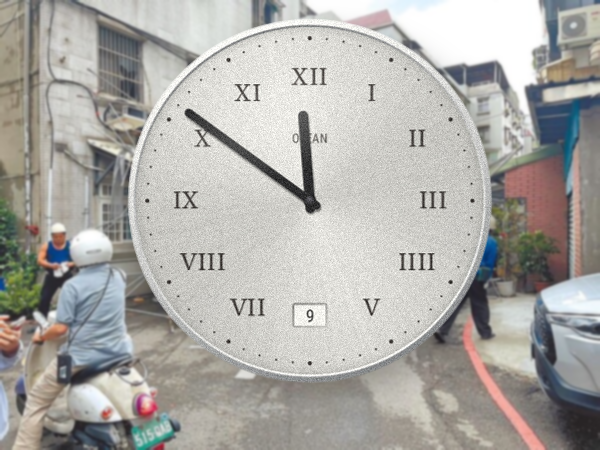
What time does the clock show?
11:51
